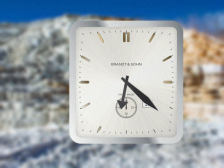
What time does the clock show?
6:22
